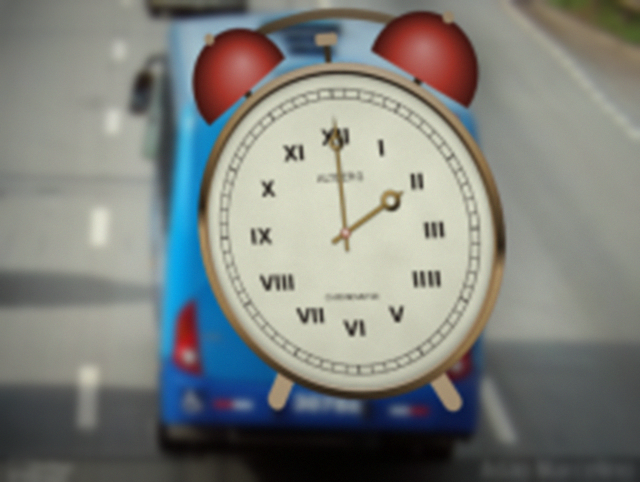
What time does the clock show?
2:00
